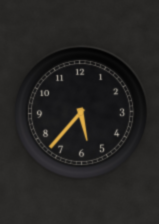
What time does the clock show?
5:37
